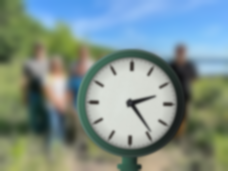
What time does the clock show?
2:24
